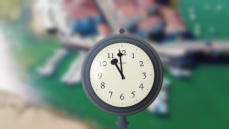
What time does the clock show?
10:59
